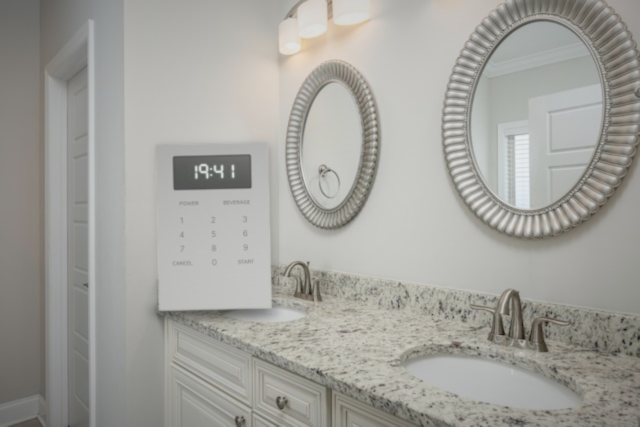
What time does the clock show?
19:41
